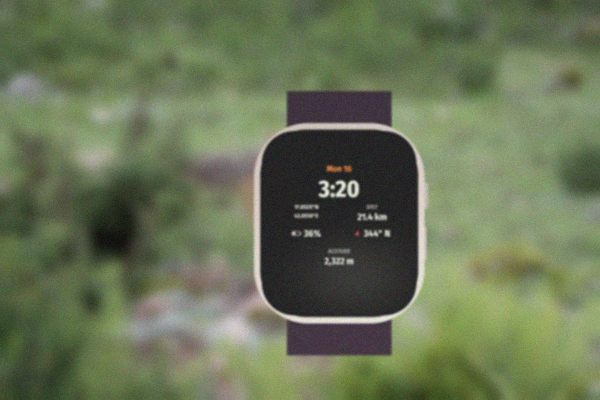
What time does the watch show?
3:20
